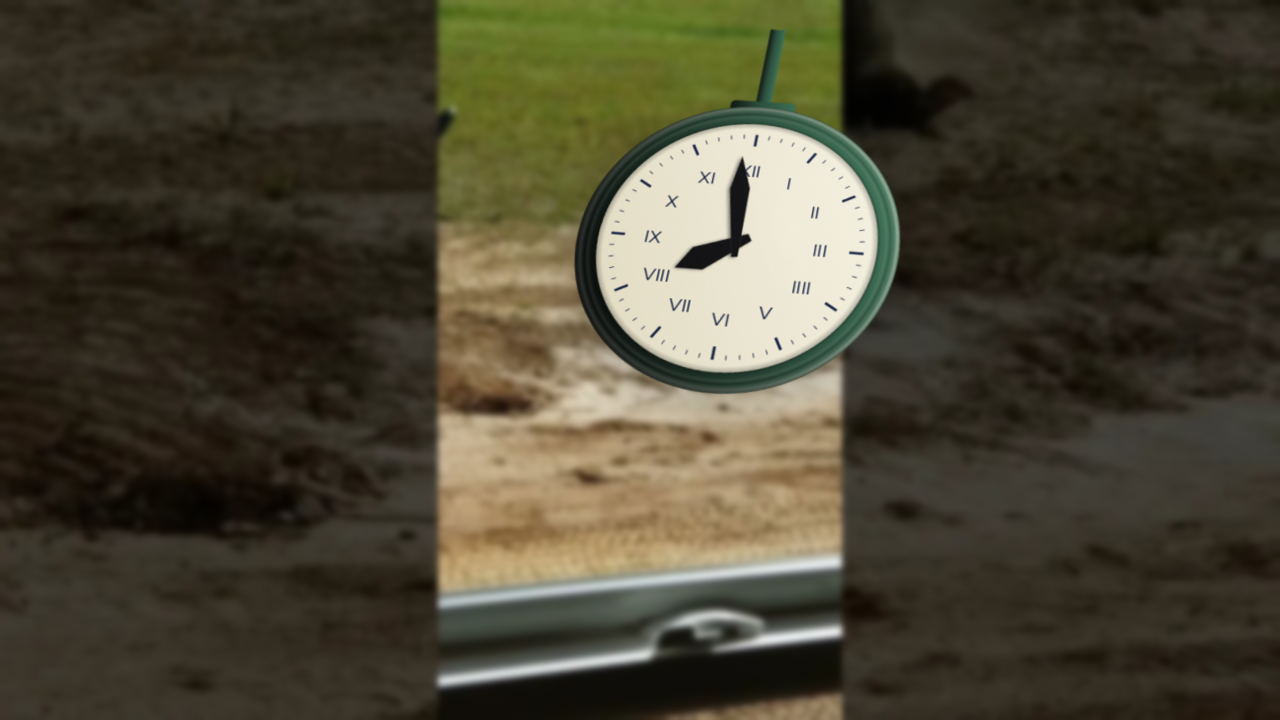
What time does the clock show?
7:59
